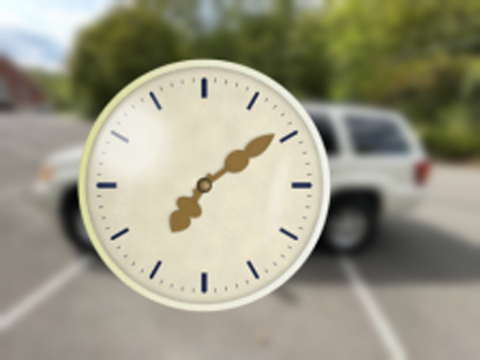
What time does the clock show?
7:09
